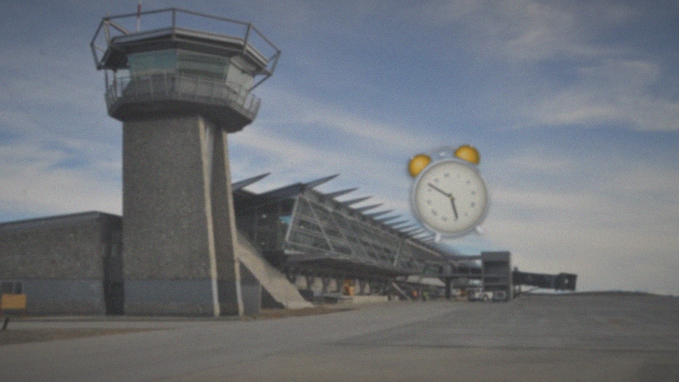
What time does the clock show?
5:52
